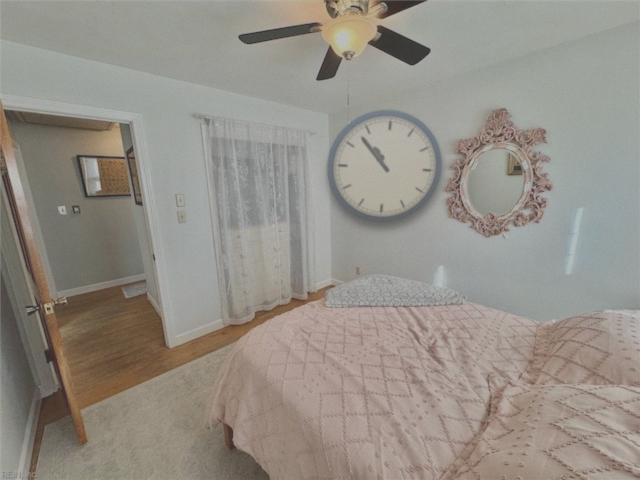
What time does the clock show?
10:53
